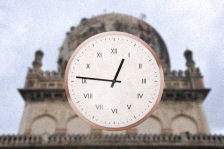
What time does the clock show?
12:46
